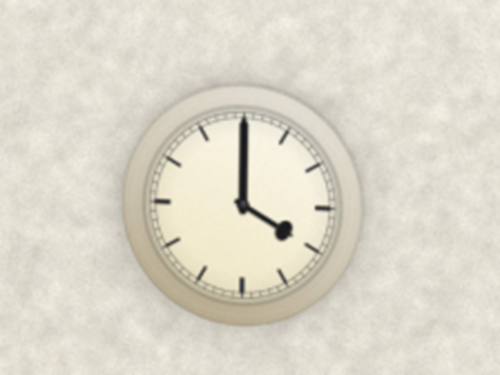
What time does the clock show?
4:00
